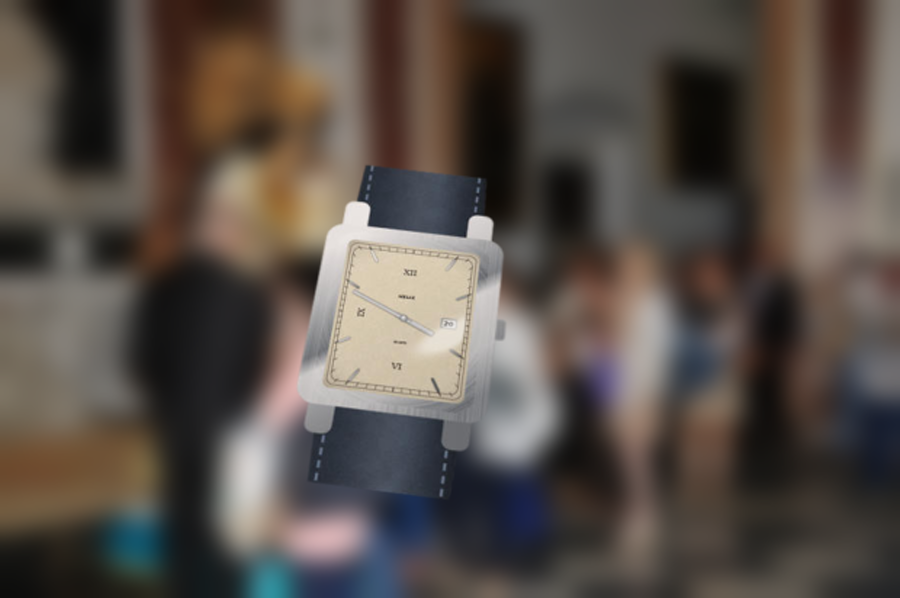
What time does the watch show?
3:49
